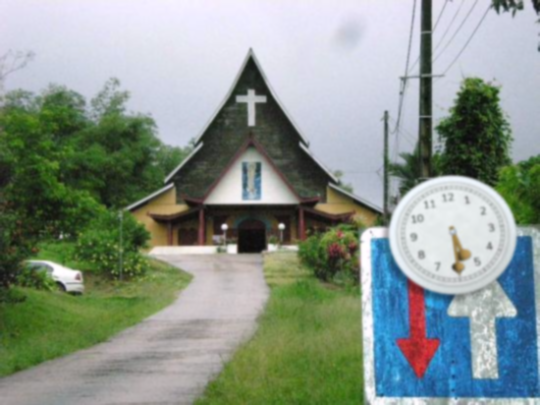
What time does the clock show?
5:30
